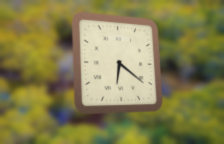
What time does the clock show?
6:21
